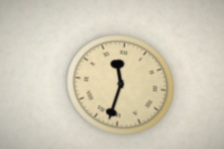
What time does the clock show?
11:32
